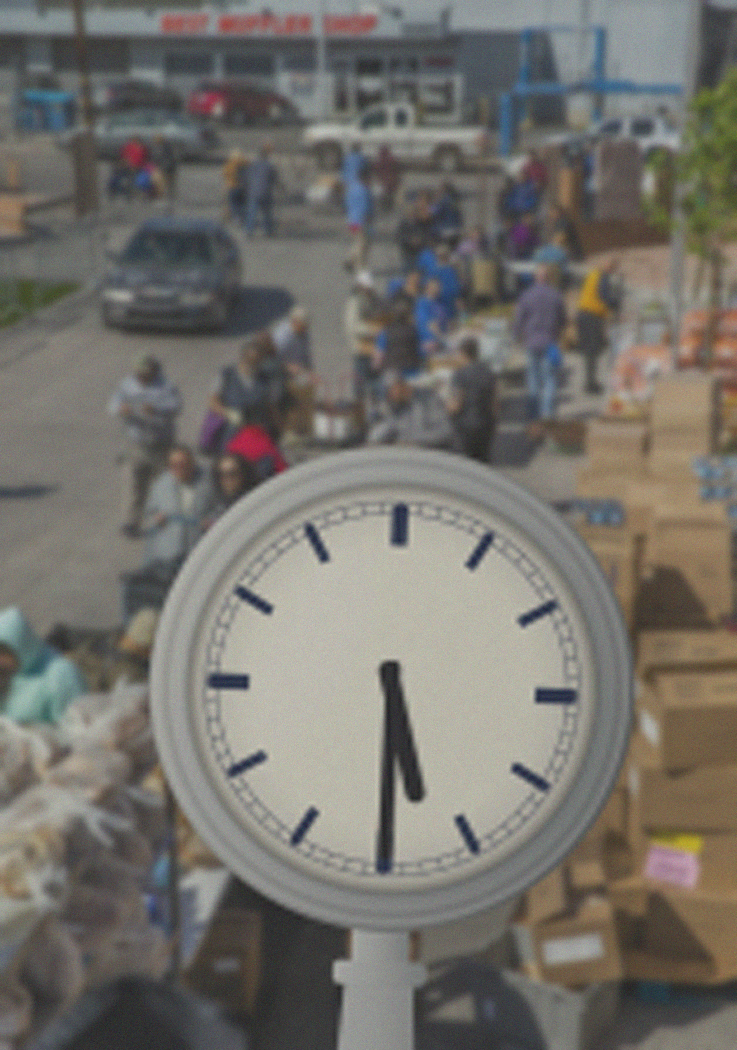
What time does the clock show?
5:30
